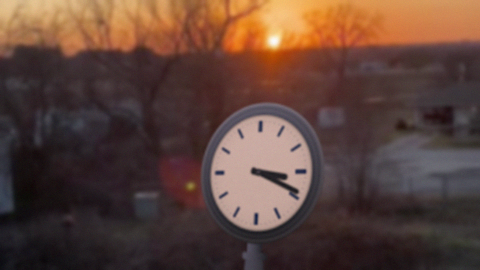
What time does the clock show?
3:19
